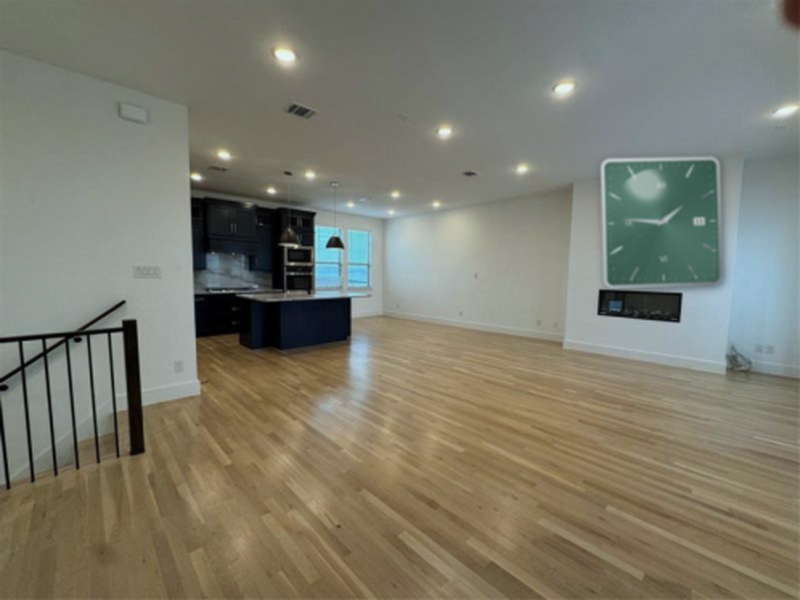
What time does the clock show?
1:46
